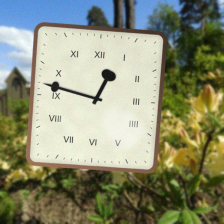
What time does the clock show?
12:47
